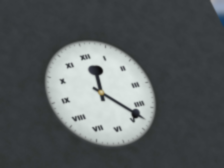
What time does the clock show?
12:23
